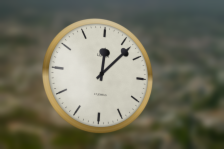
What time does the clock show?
12:07
